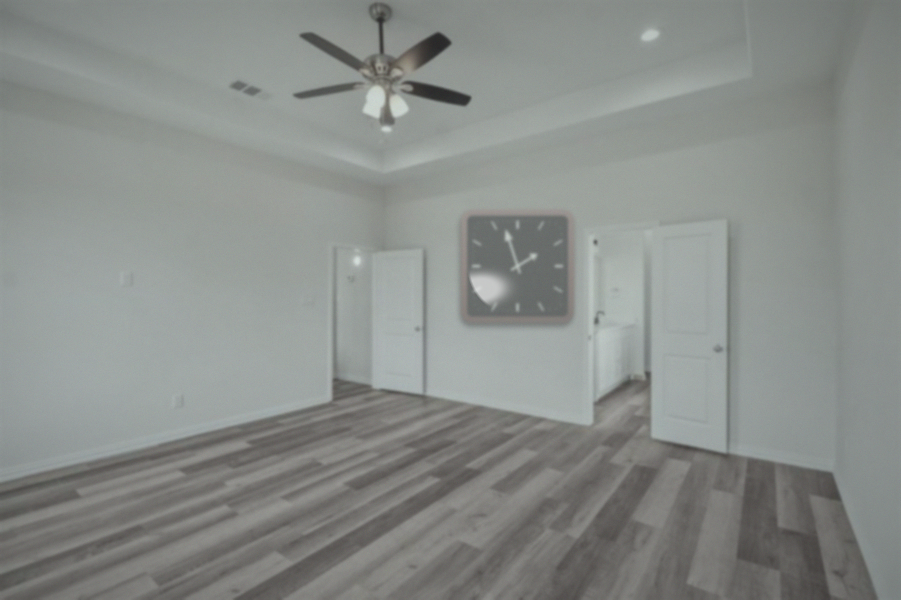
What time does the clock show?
1:57
